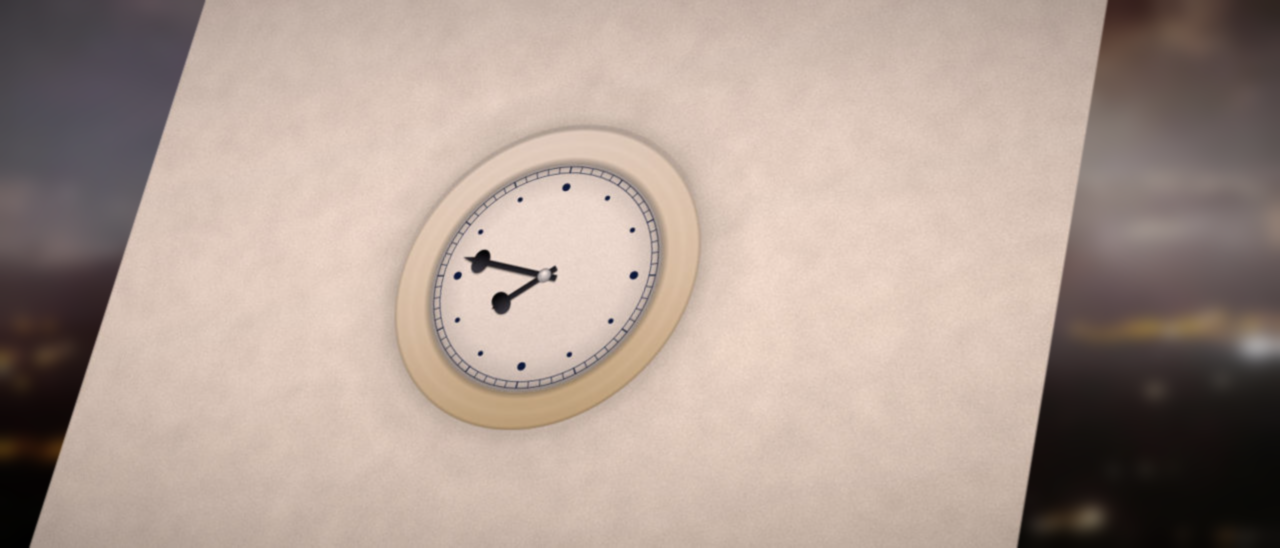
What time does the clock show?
7:47
